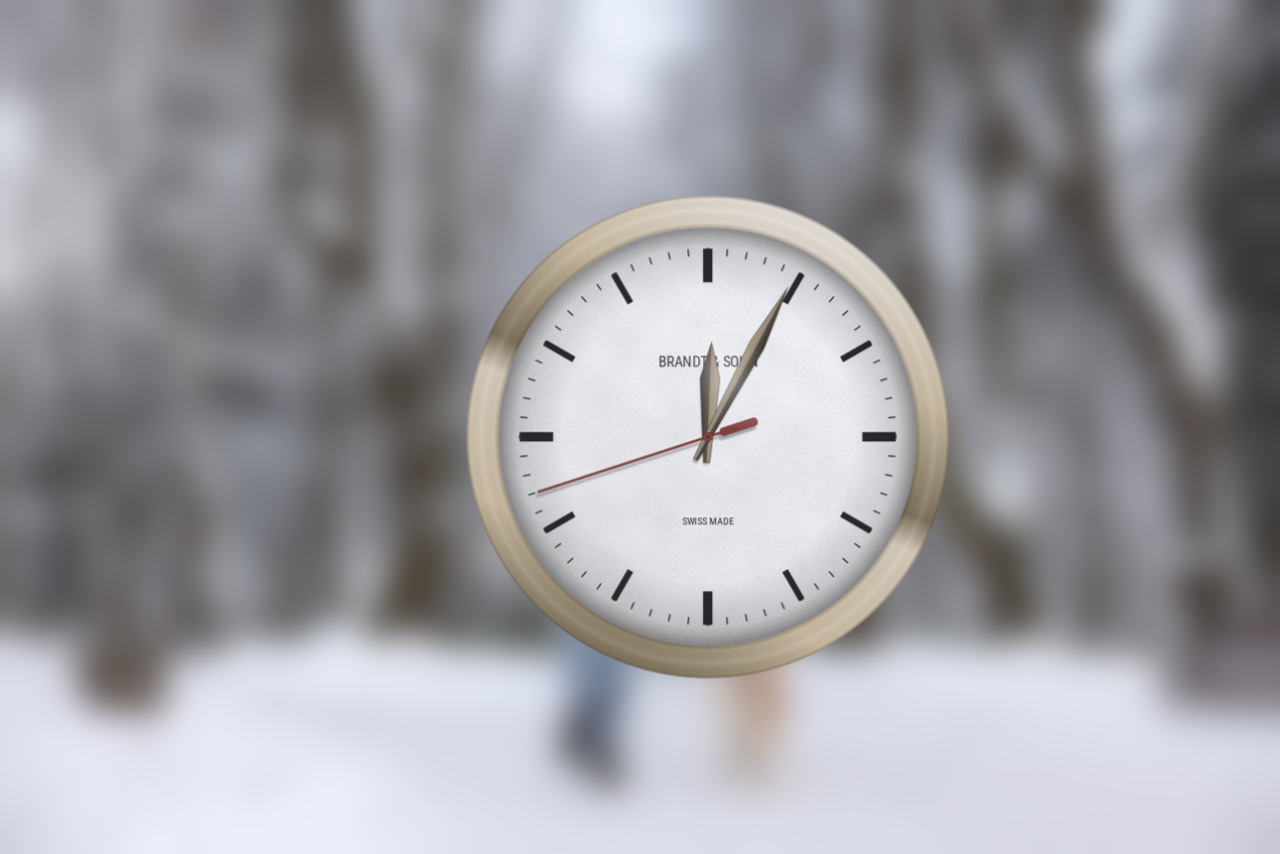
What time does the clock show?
12:04:42
